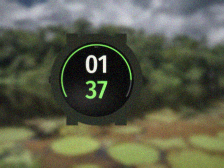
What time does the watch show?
1:37
